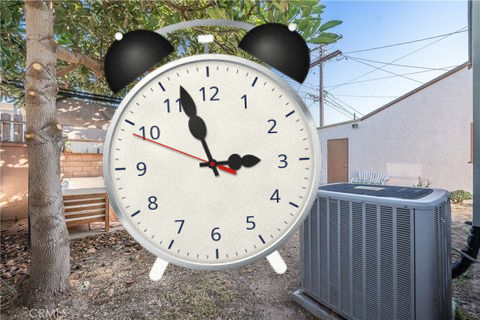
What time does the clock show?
2:56:49
